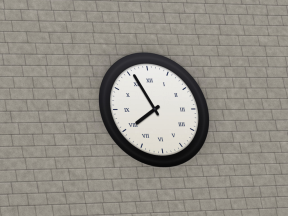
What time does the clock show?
7:56
